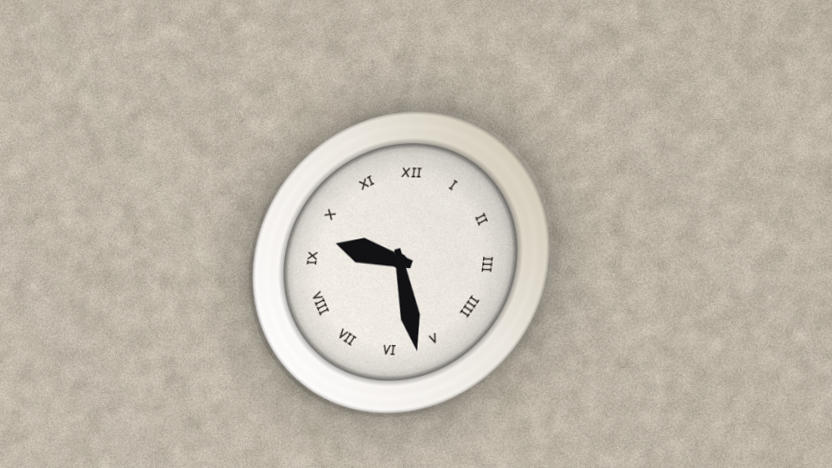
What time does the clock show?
9:27
